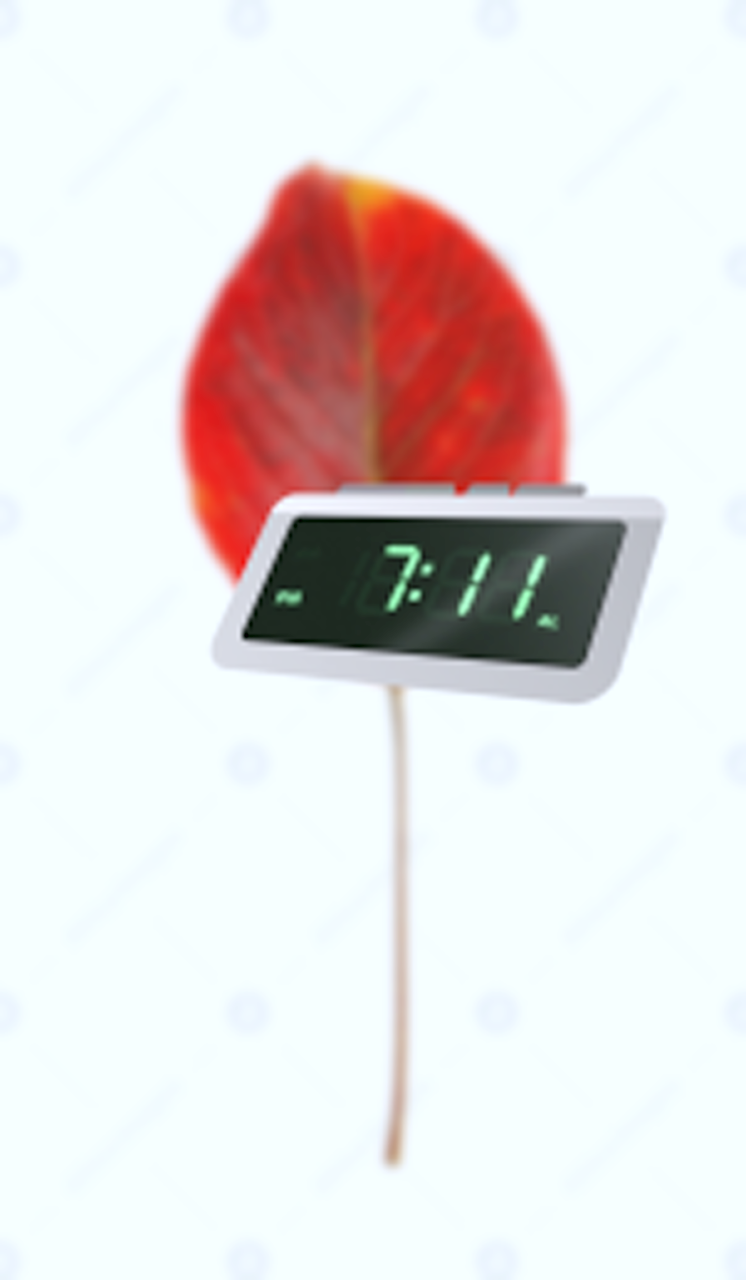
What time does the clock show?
7:11
